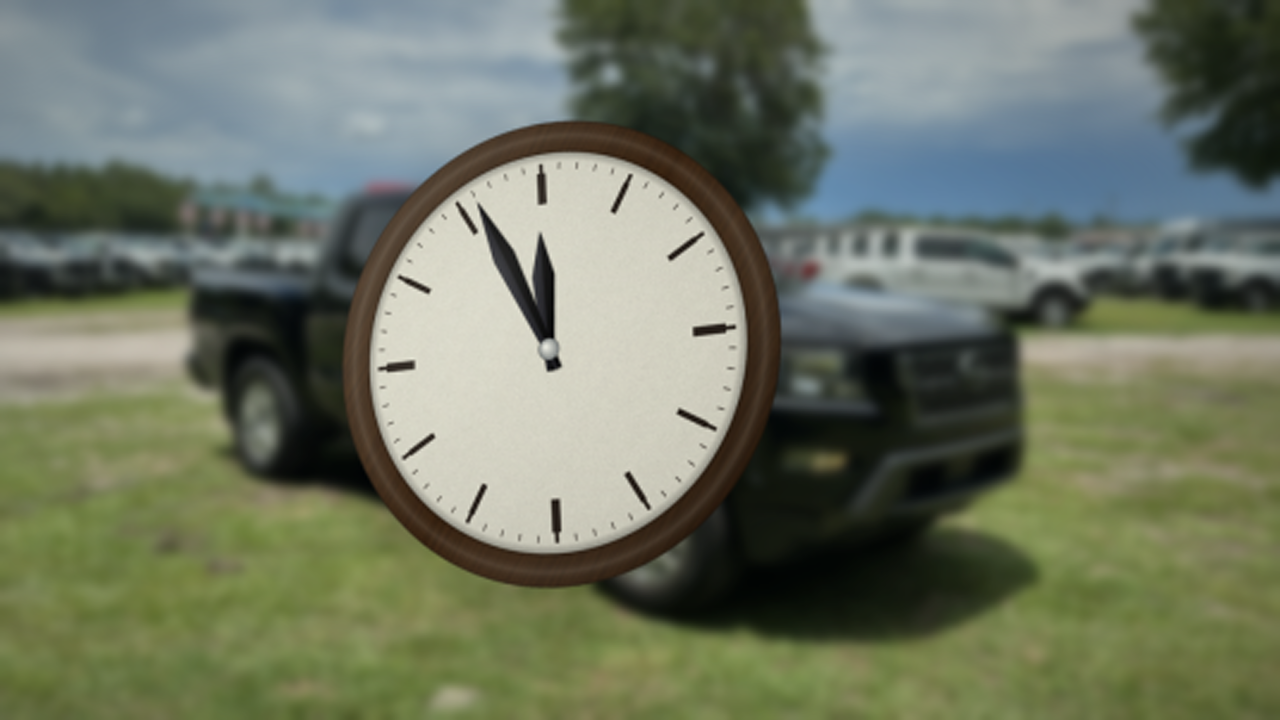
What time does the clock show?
11:56
